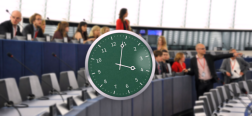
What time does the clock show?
4:04
